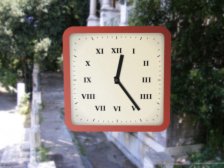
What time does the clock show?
12:24
